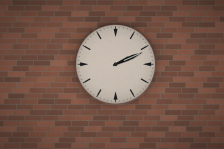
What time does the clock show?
2:11
